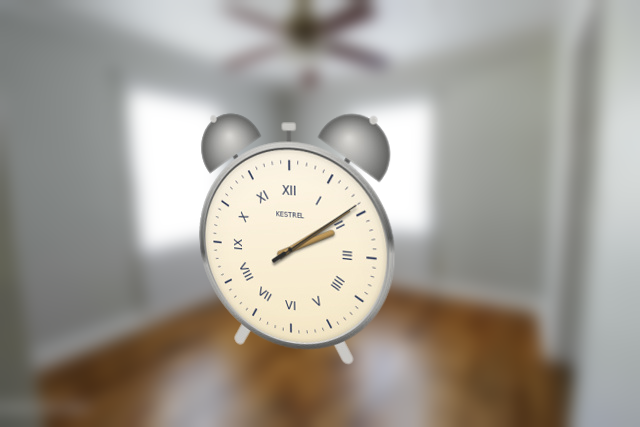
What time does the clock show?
2:09:09
